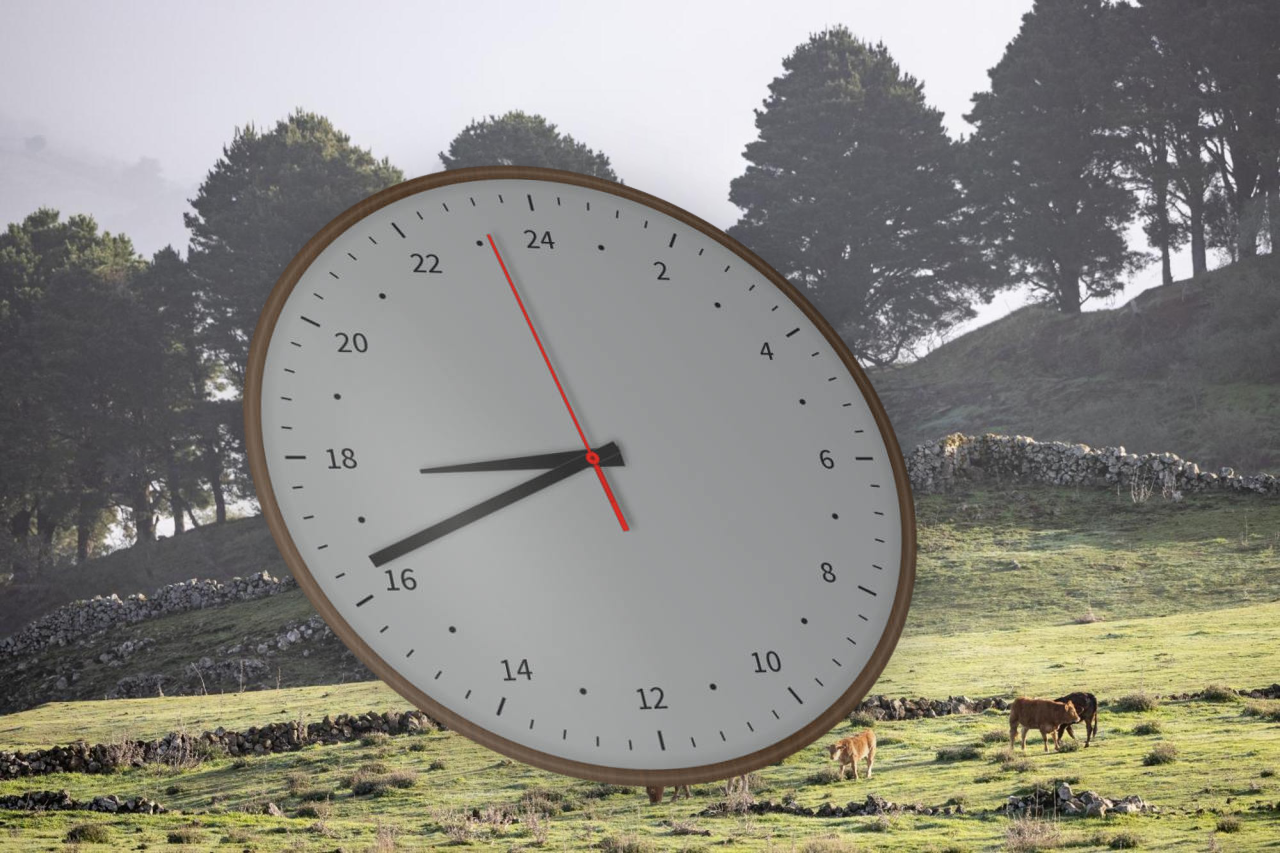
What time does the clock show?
17:40:58
